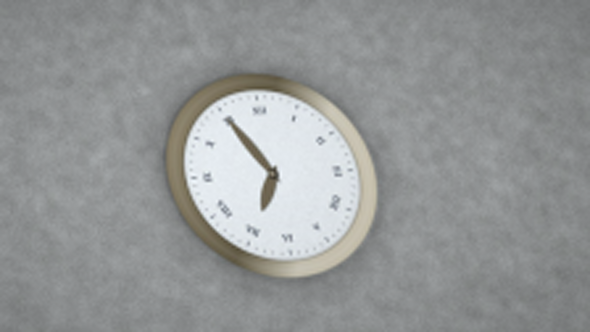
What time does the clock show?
6:55
